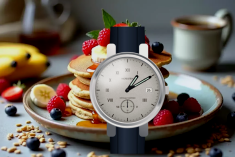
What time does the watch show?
1:10
